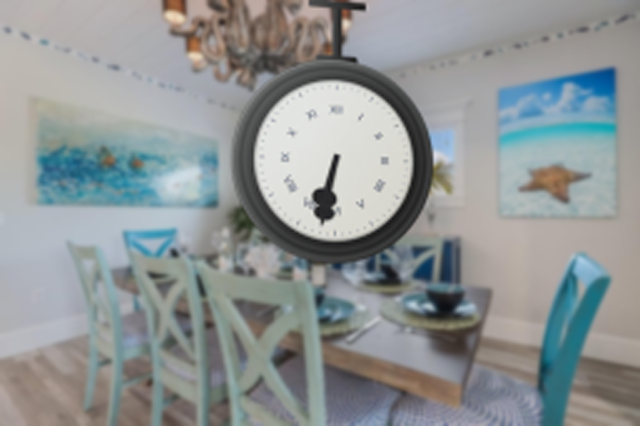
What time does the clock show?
6:32
